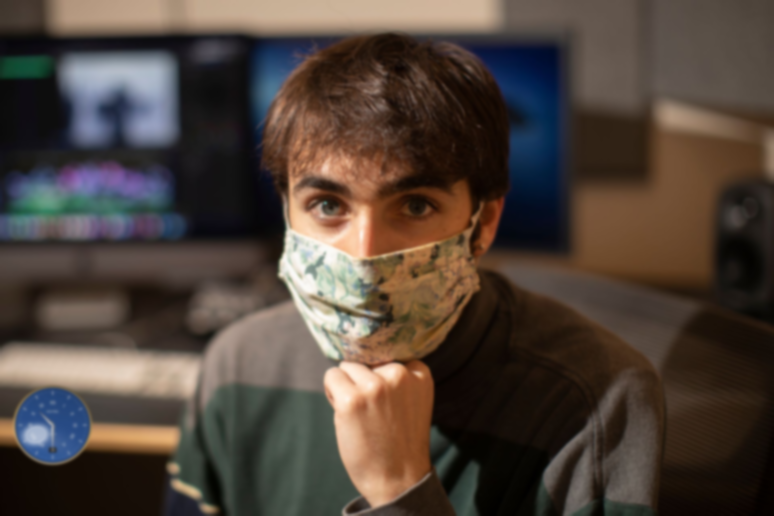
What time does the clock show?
10:30
